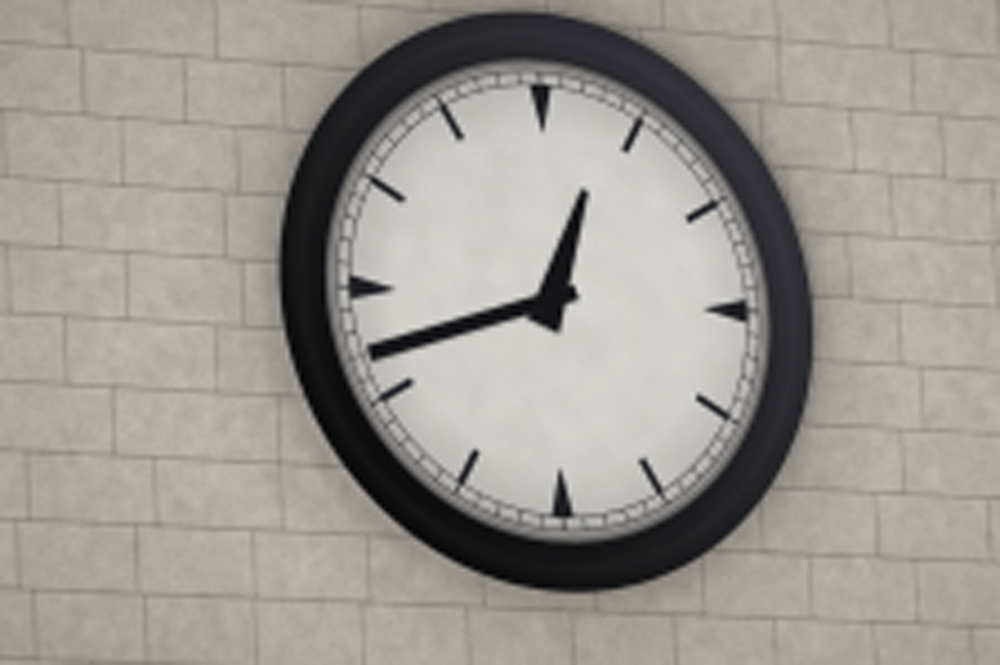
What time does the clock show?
12:42
